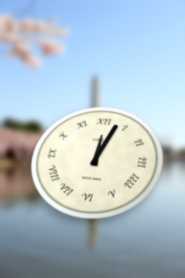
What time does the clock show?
12:03
